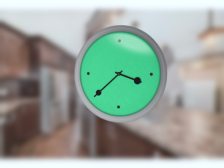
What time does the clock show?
3:38
